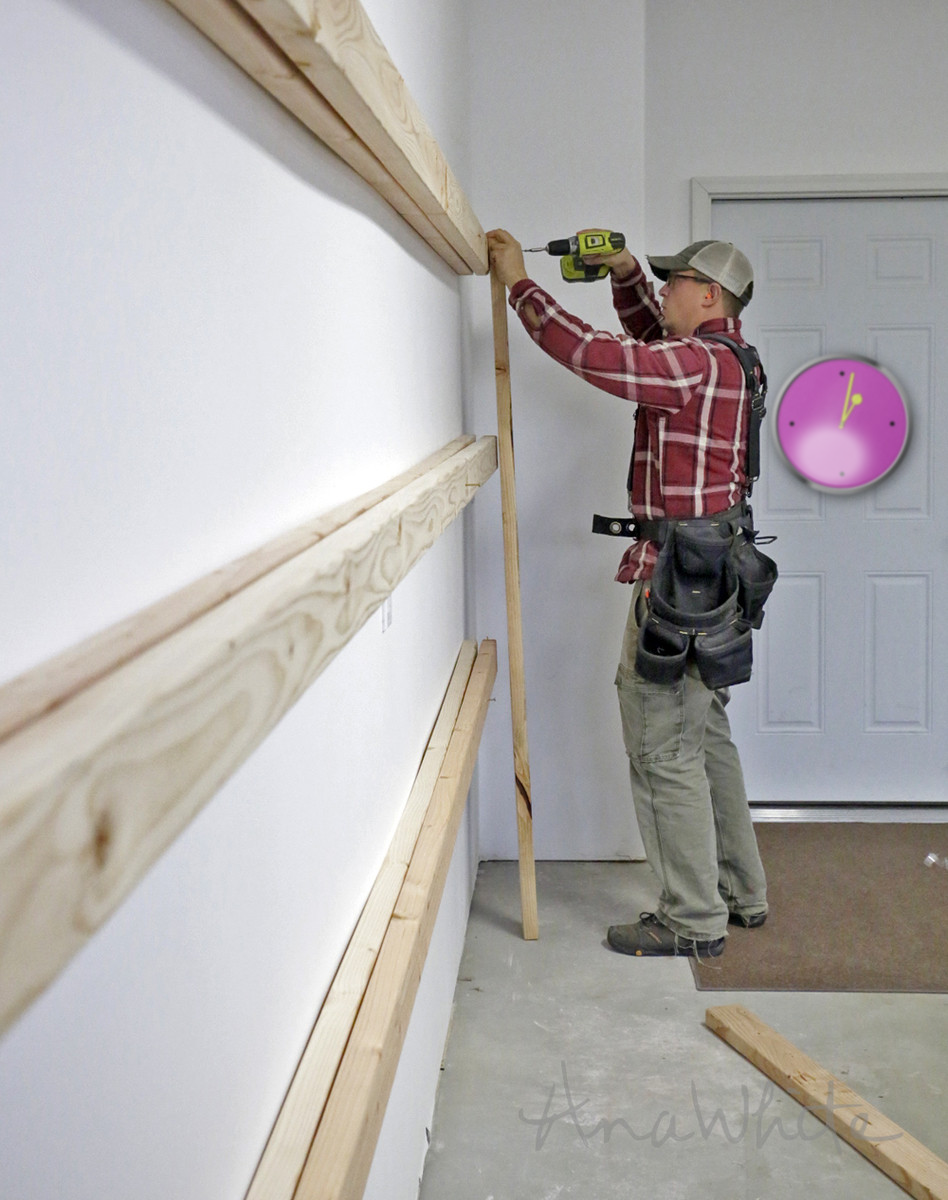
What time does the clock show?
1:02
